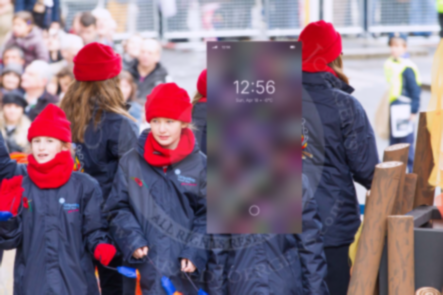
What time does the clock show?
12:56
